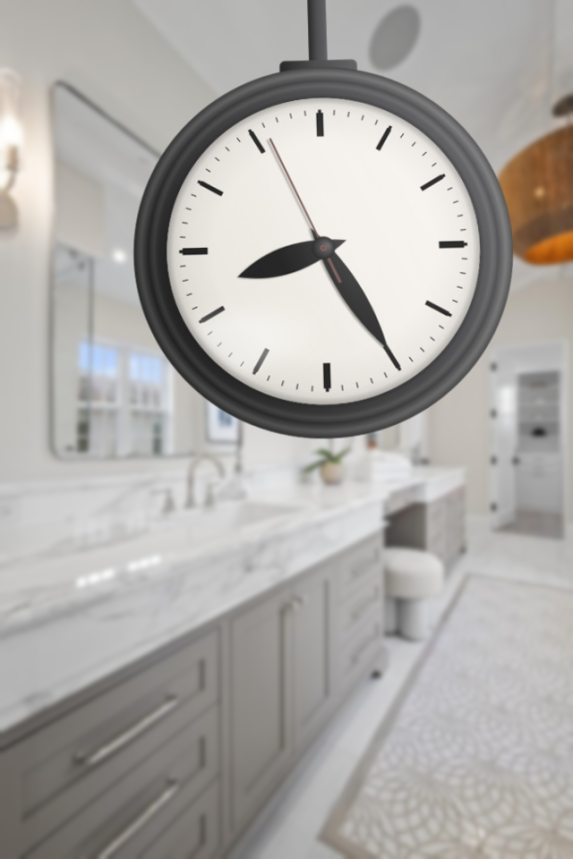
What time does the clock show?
8:24:56
